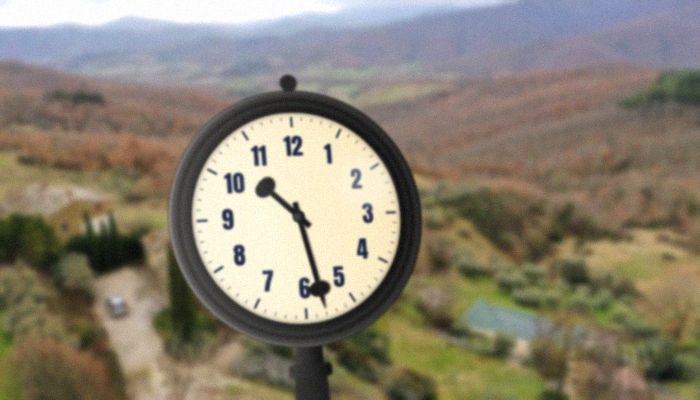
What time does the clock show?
10:28
